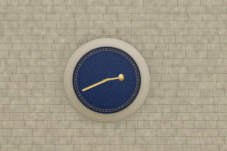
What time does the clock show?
2:41
